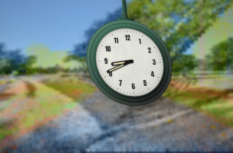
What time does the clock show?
8:41
